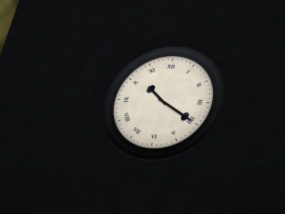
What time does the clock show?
10:20
